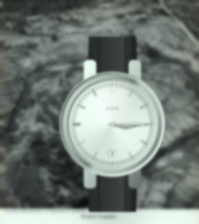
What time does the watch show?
3:15
